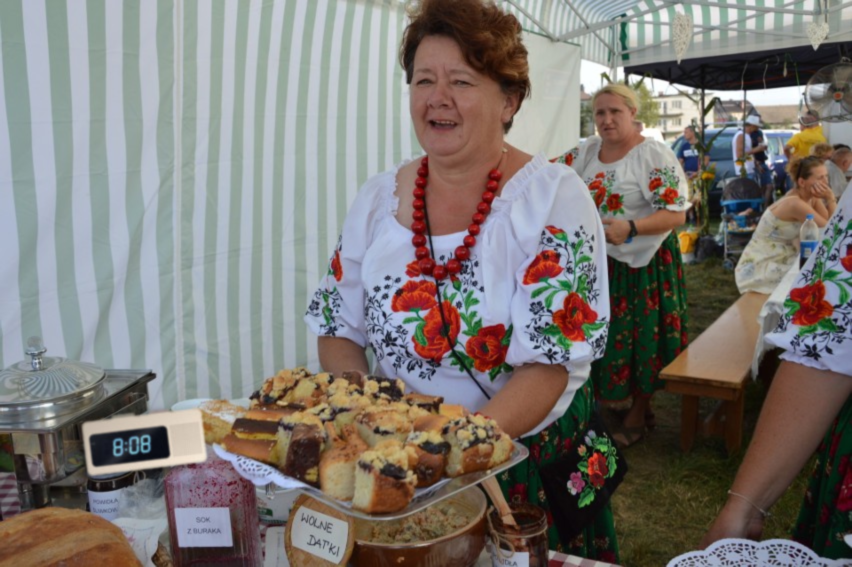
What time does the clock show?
8:08
